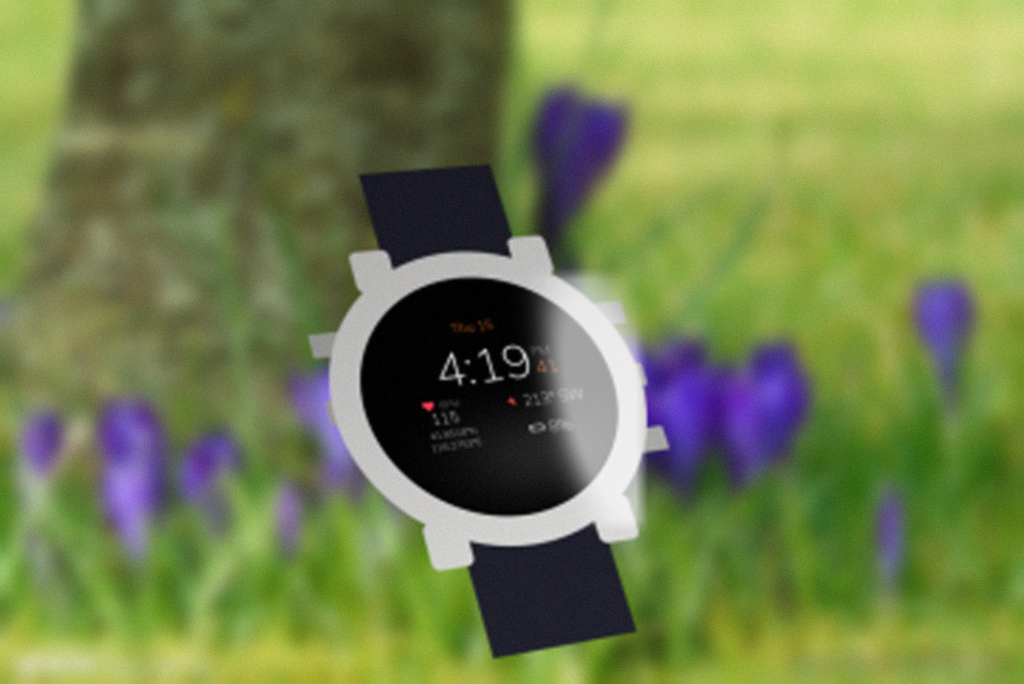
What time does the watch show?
4:19
